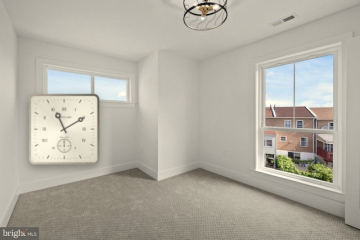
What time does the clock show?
11:10
